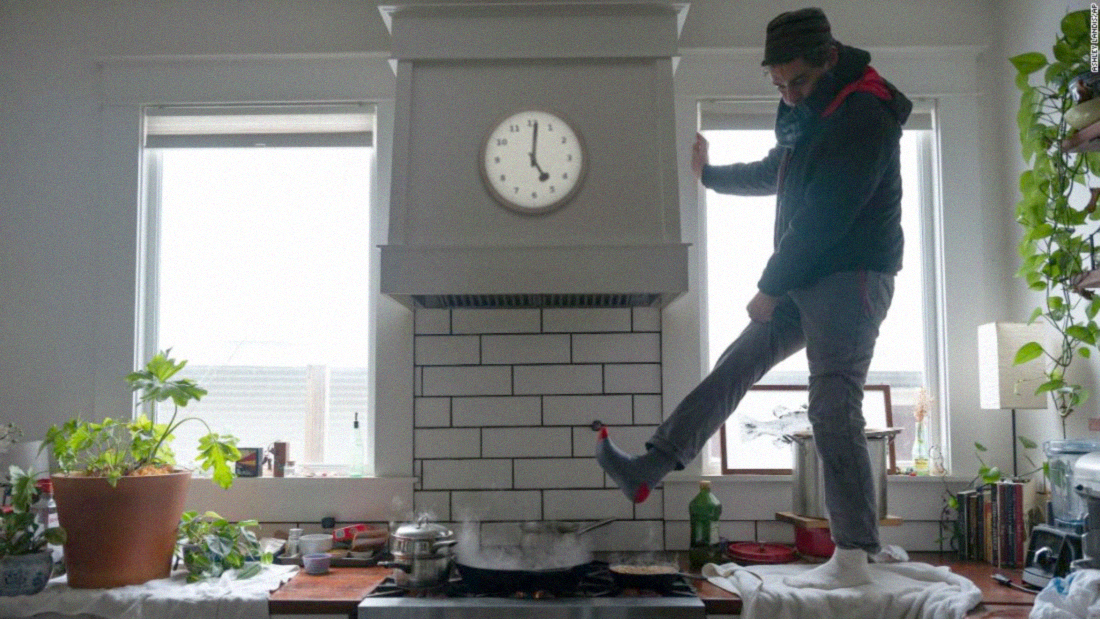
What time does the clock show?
5:01
